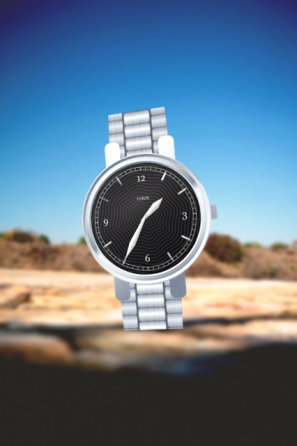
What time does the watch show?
1:35
